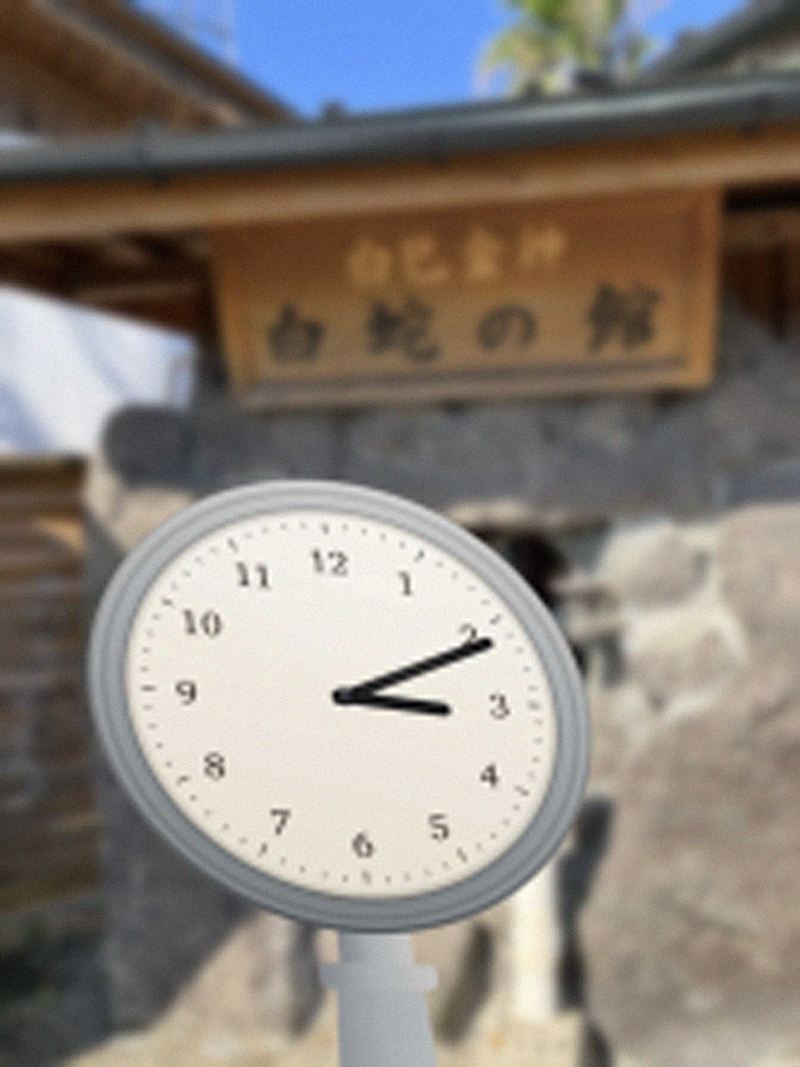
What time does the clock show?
3:11
